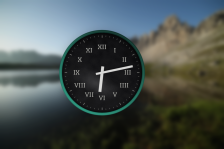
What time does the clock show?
6:13
